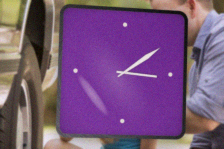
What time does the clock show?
3:09
